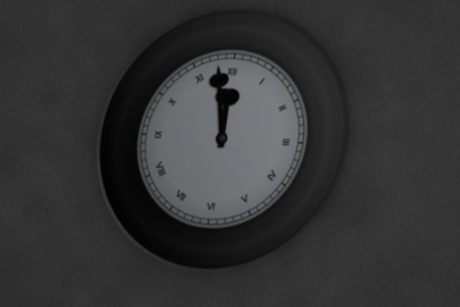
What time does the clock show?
11:58
